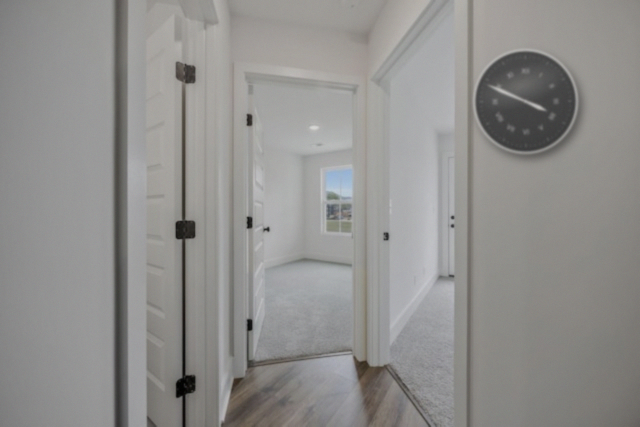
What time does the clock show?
3:49
